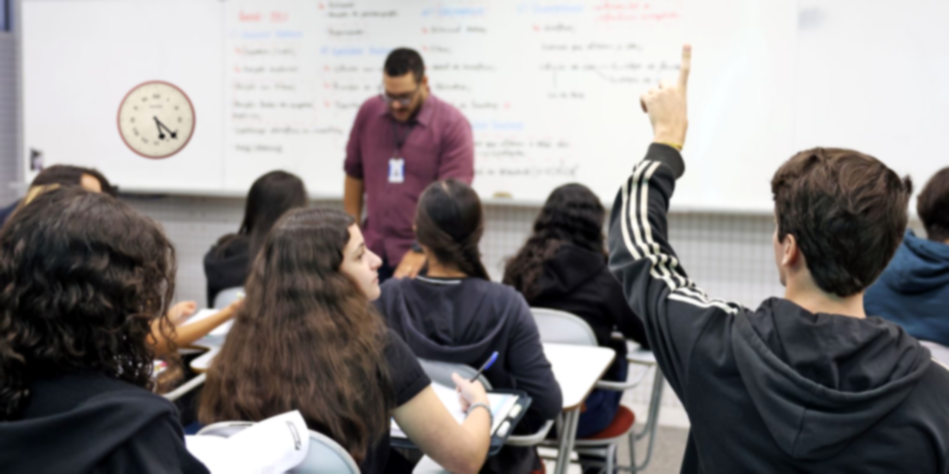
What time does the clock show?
5:22
